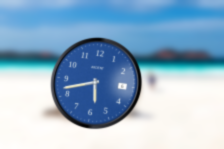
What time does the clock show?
5:42
